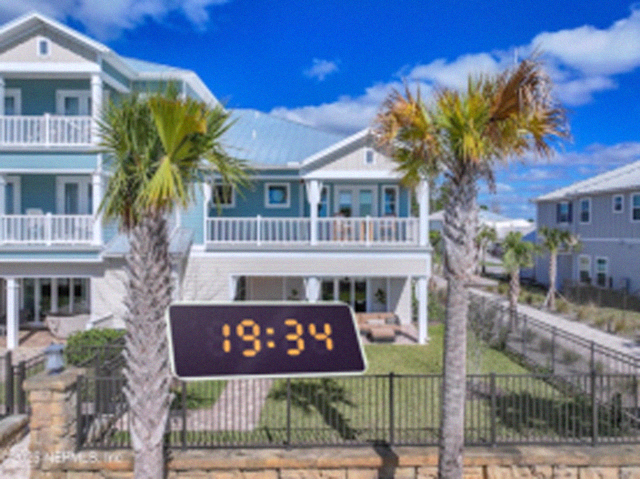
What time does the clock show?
19:34
